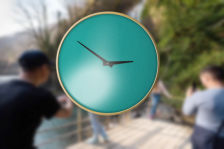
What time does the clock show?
2:51
